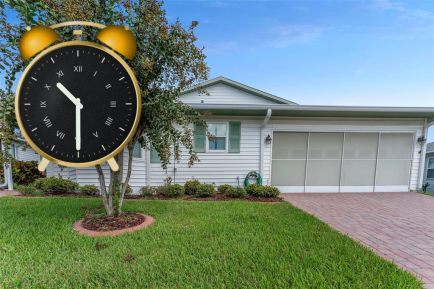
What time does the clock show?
10:30
